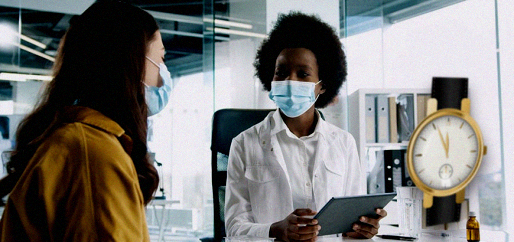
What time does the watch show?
11:56
